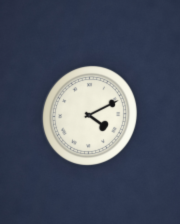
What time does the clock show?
4:11
